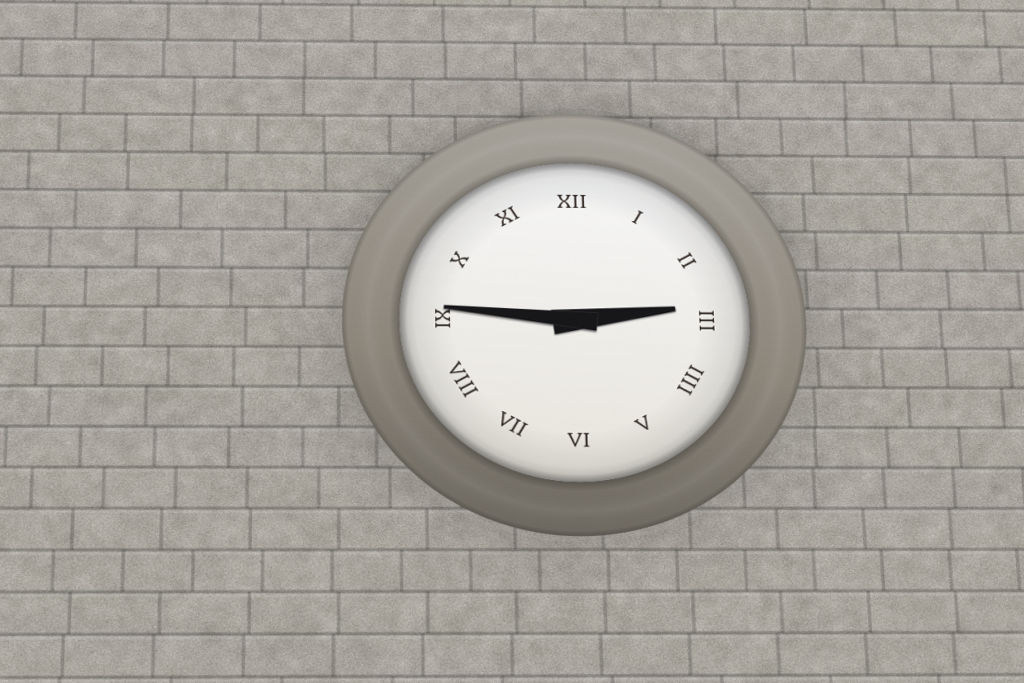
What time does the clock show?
2:46
